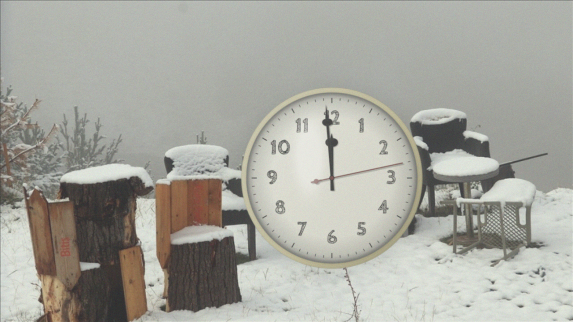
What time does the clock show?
11:59:13
